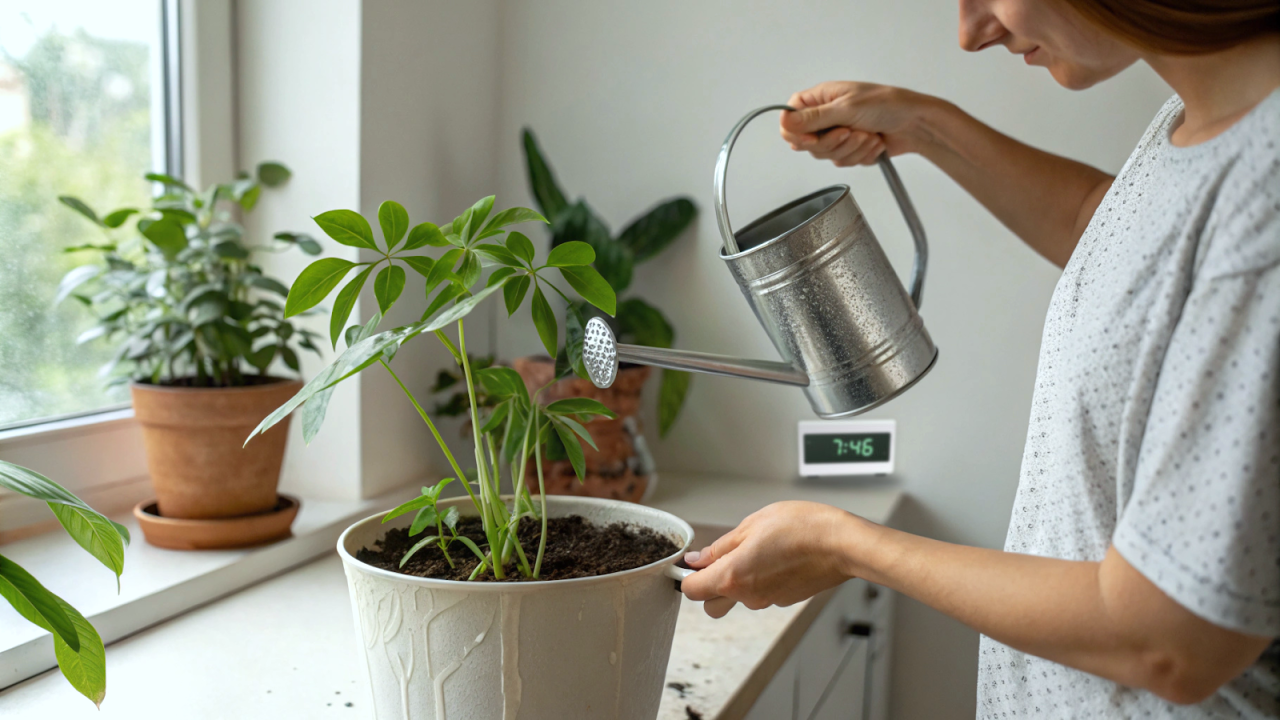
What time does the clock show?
7:46
